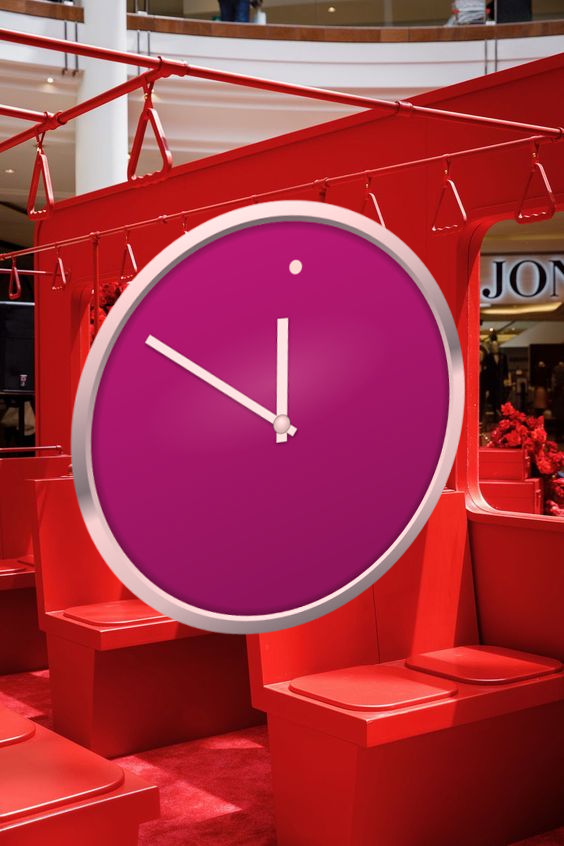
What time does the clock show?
11:50
